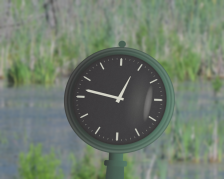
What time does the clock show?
12:47
